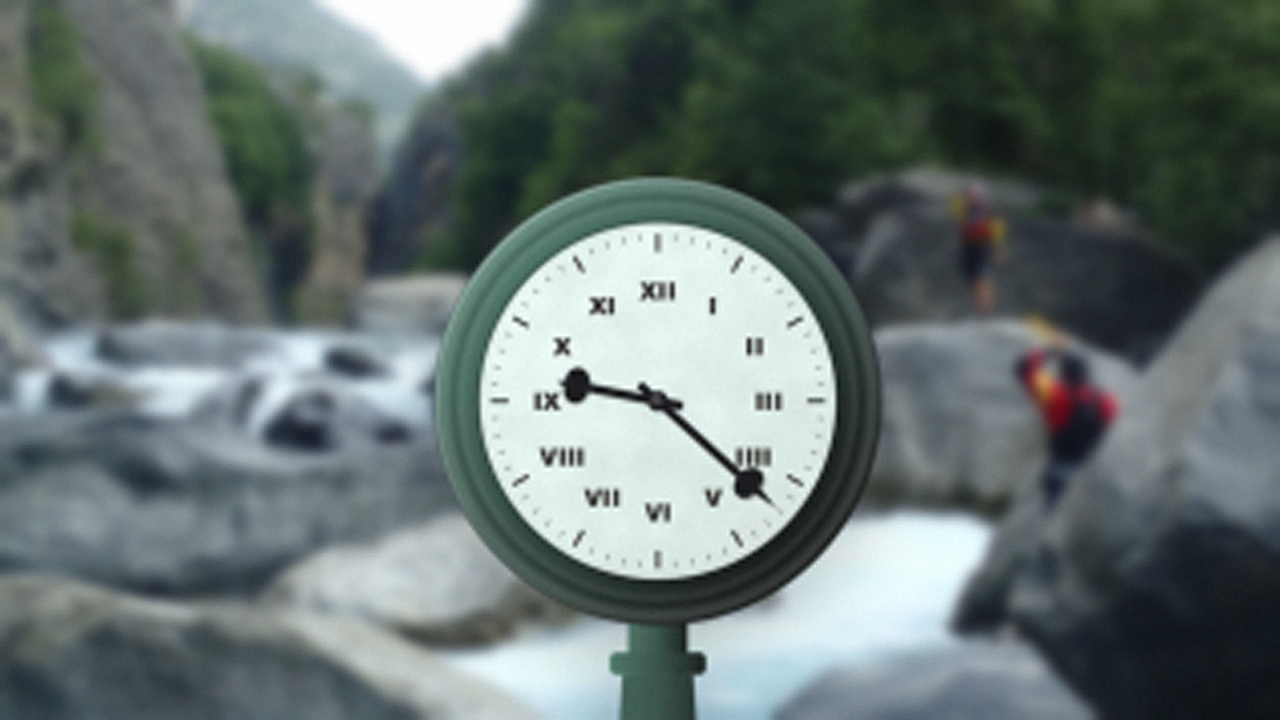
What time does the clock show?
9:22
